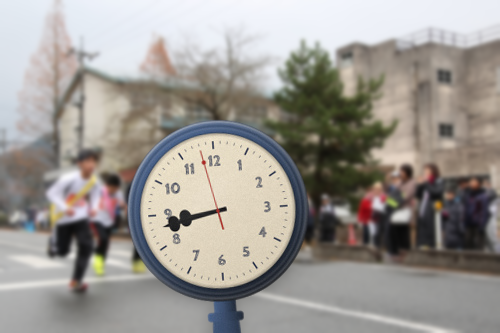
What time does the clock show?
8:42:58
